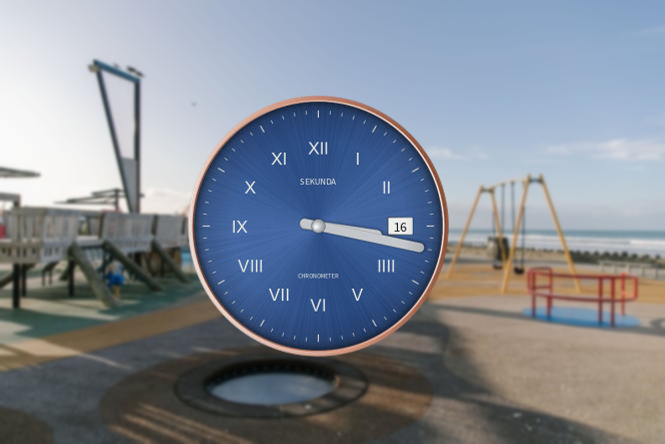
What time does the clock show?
3:17
